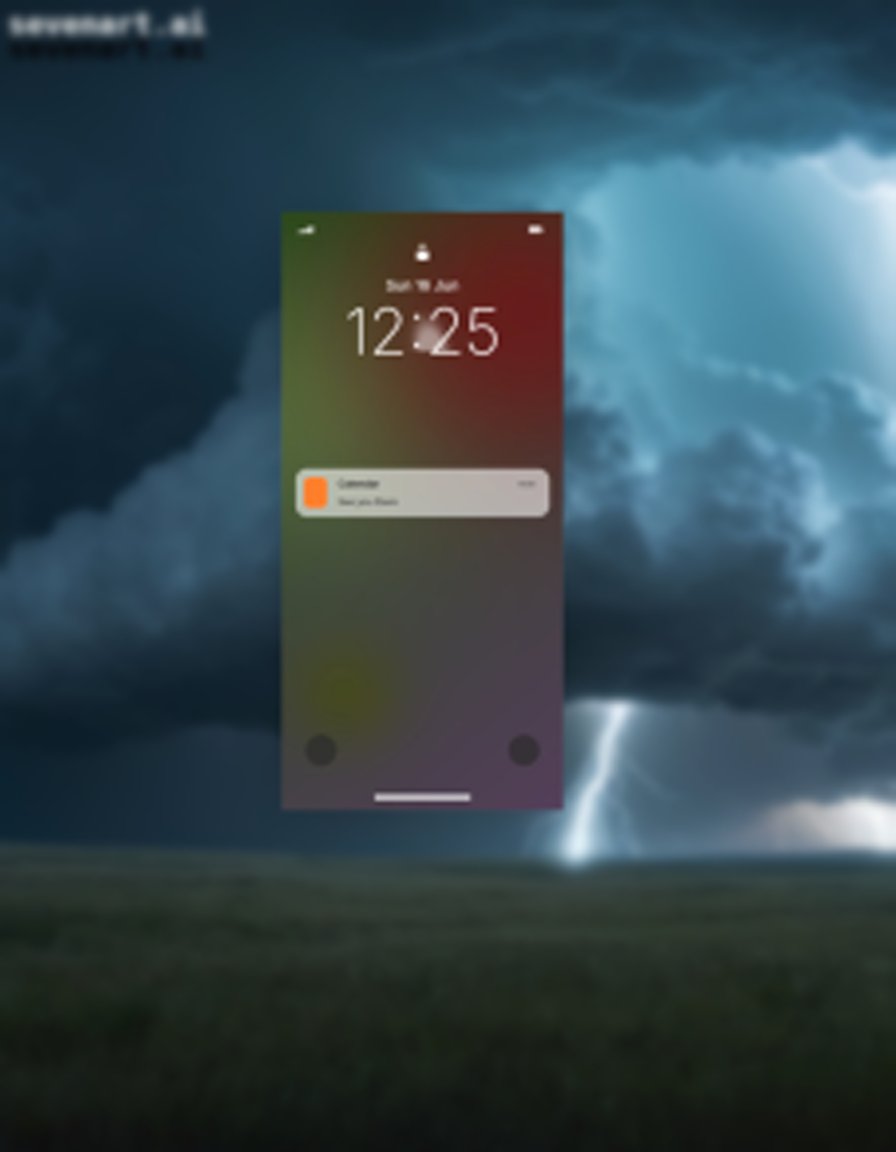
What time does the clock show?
12:25
